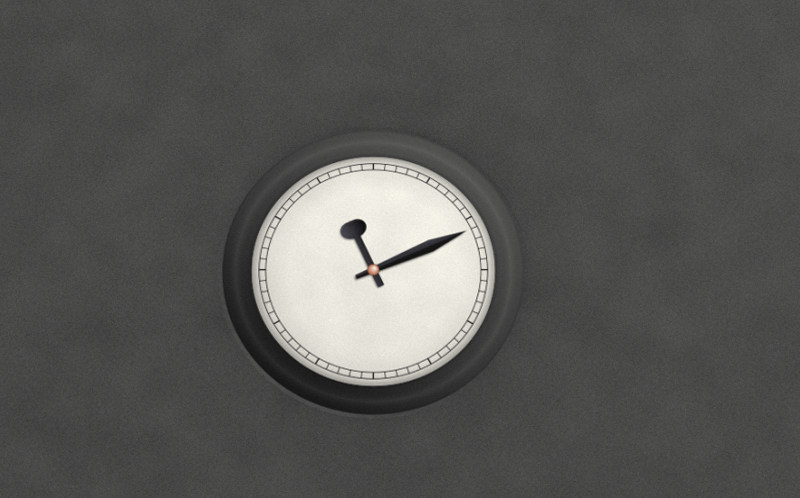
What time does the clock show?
11:11
